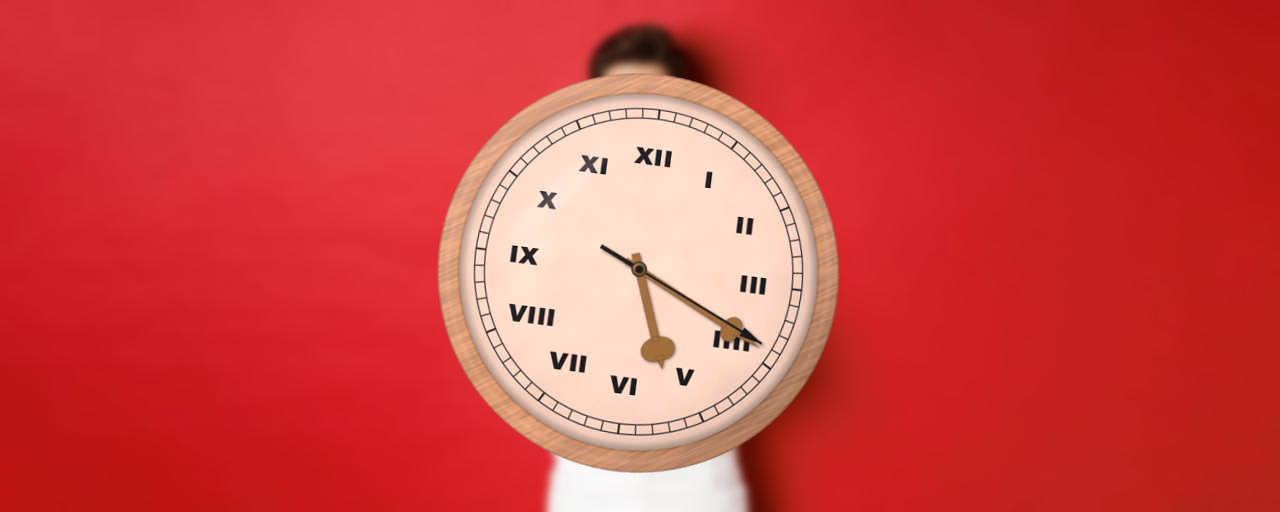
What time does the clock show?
5:19:19
